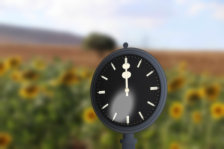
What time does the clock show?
12:00
